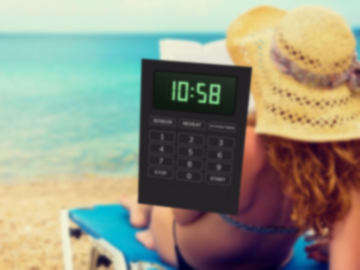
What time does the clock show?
10:58
